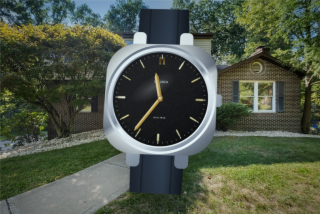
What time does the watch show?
11:36
